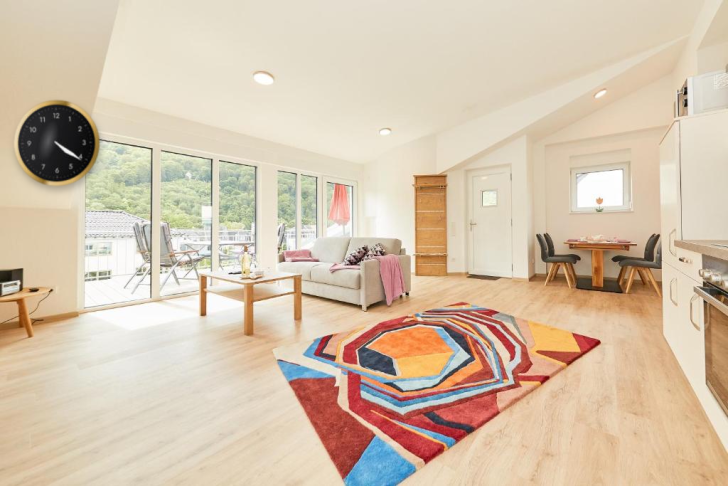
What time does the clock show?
4:21
